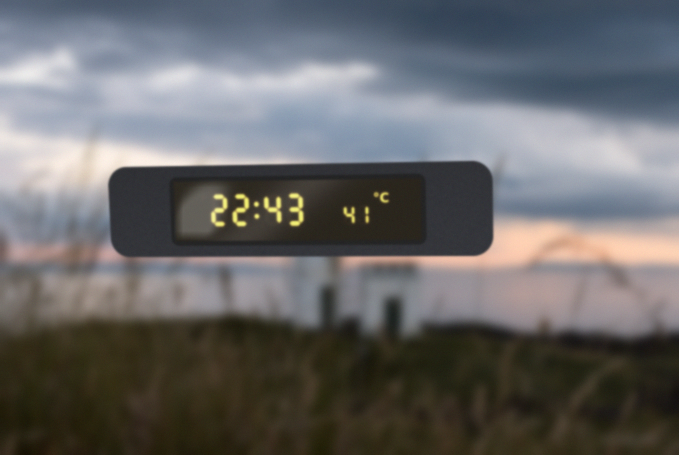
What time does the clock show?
22:43
